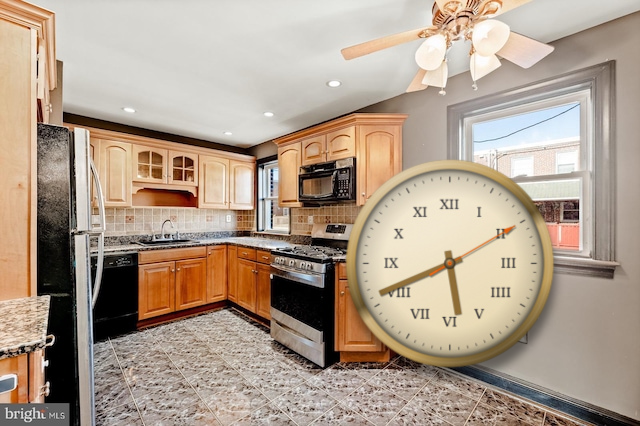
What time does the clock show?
5:41:10
